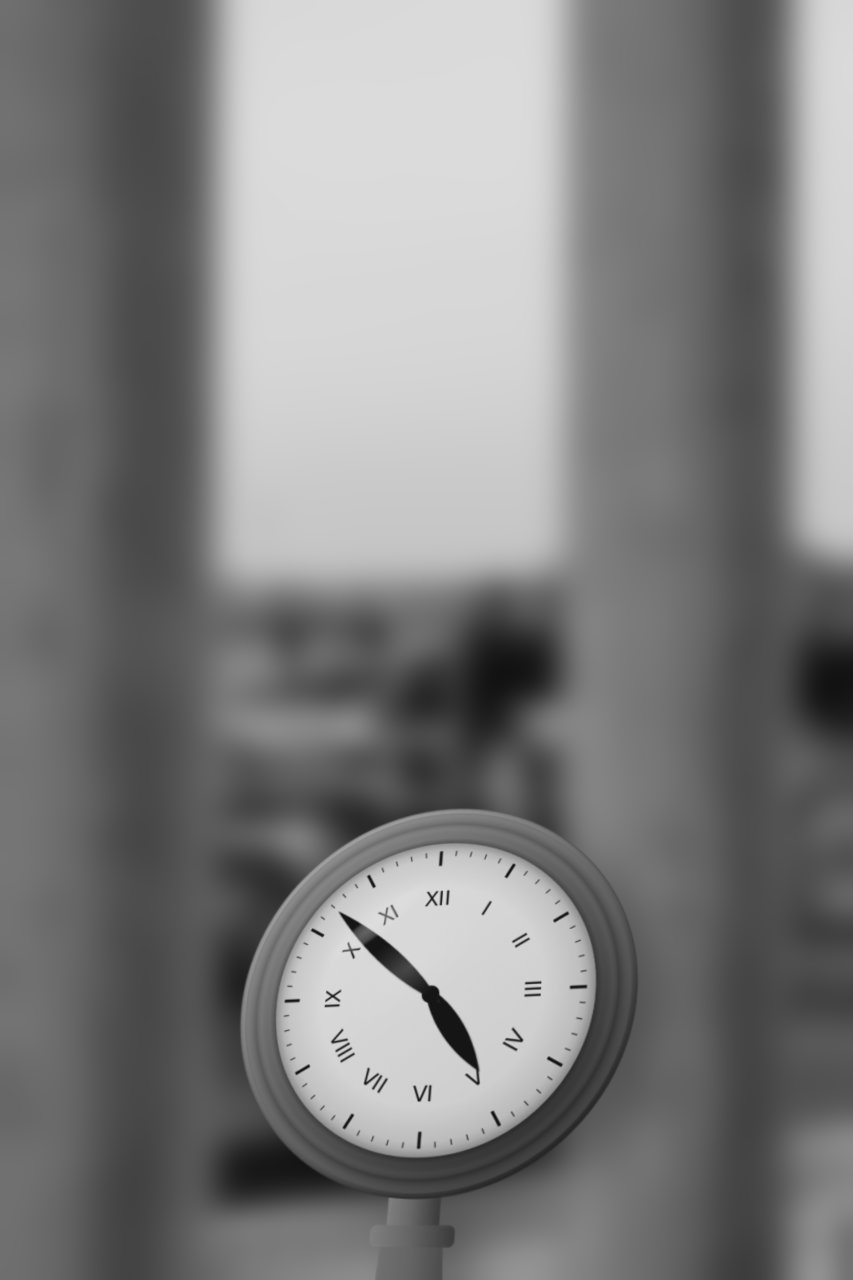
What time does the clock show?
4:52
